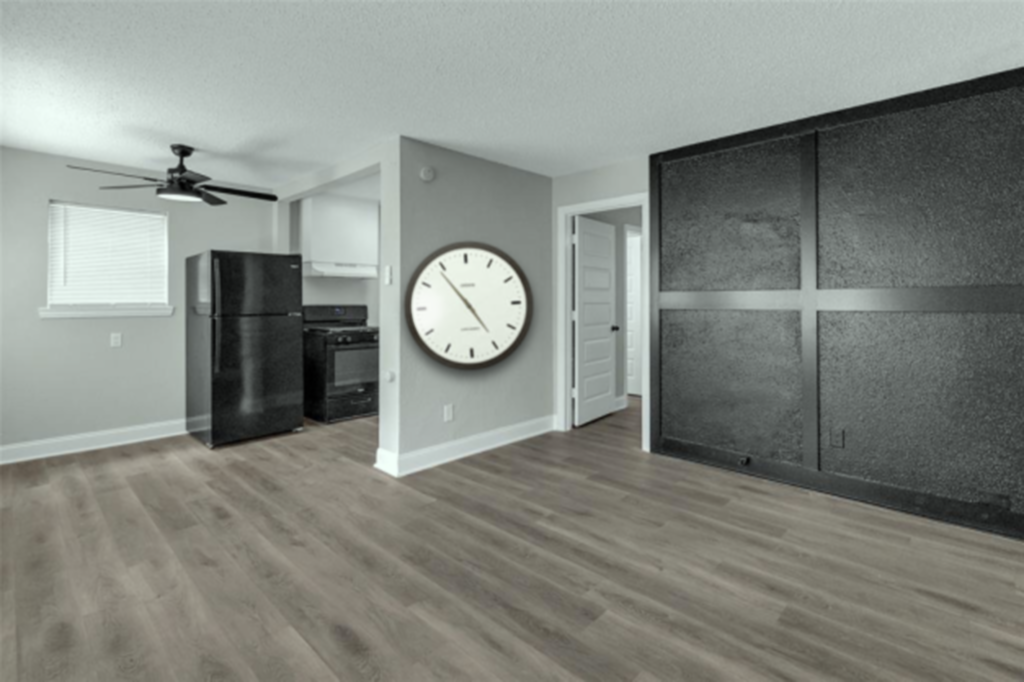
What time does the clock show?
4:54
